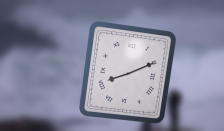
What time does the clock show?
8:10
